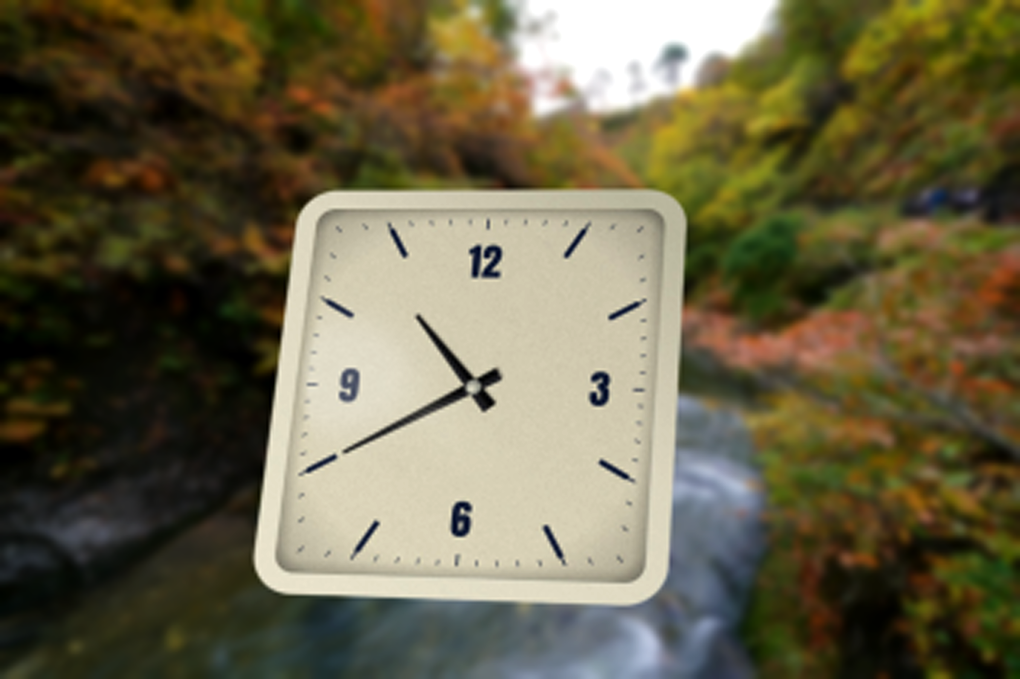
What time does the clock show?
10:40
